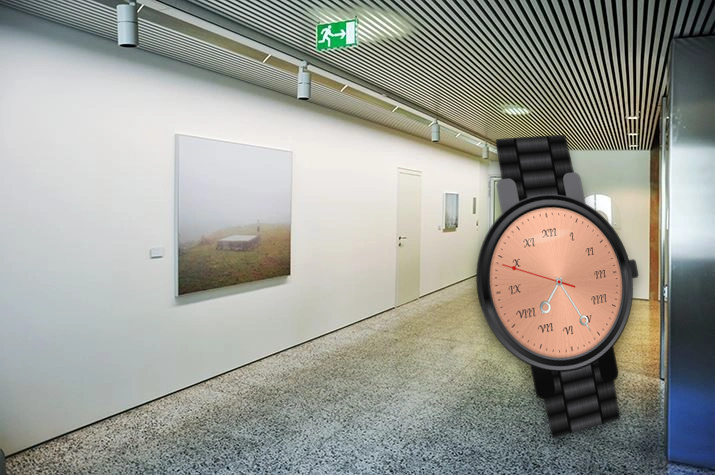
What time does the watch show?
7:25:49
